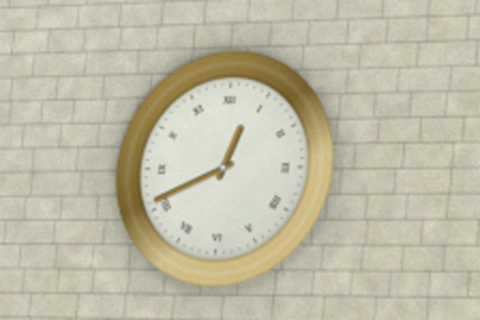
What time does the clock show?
12:41
